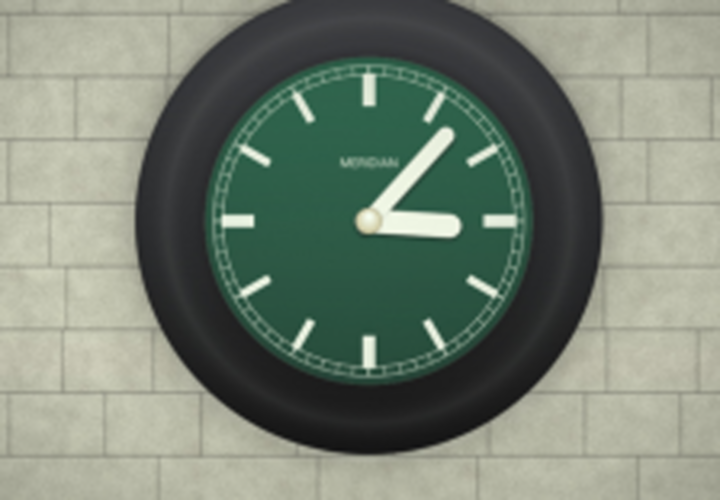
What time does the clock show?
3:07
